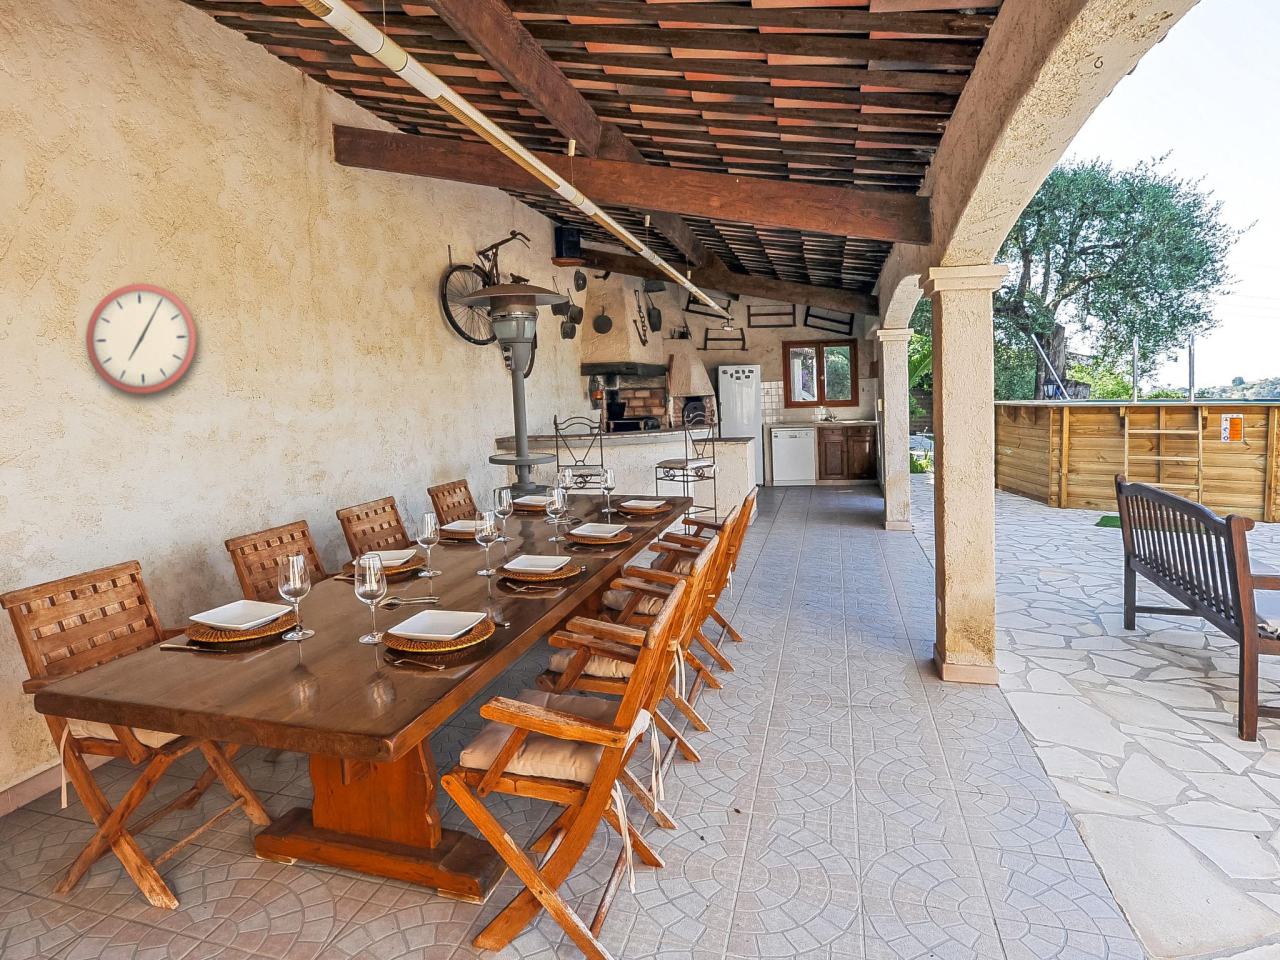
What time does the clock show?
7:05
